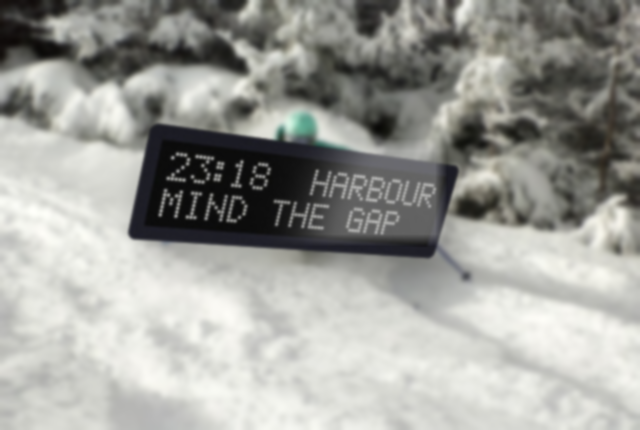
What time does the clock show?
23:18
